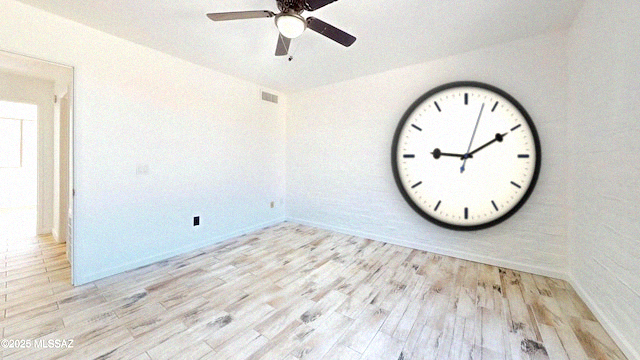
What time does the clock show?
9:10:03
